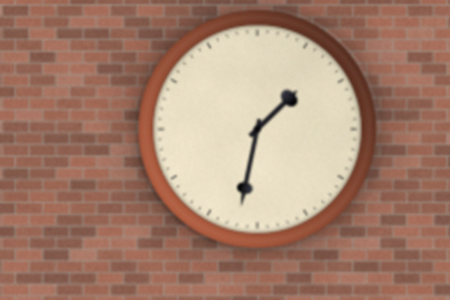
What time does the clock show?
1:32
